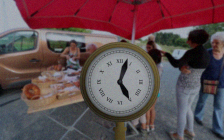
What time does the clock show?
5:03
